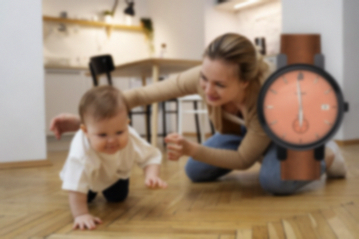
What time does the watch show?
5:59
